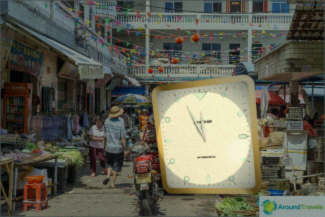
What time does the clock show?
11:56
